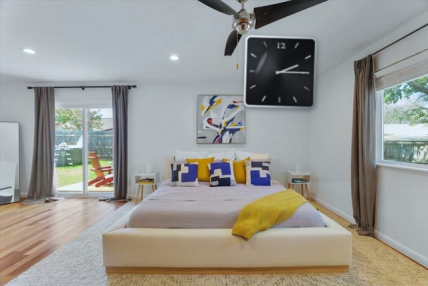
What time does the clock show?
2:15
